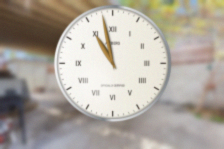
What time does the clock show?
10:58
